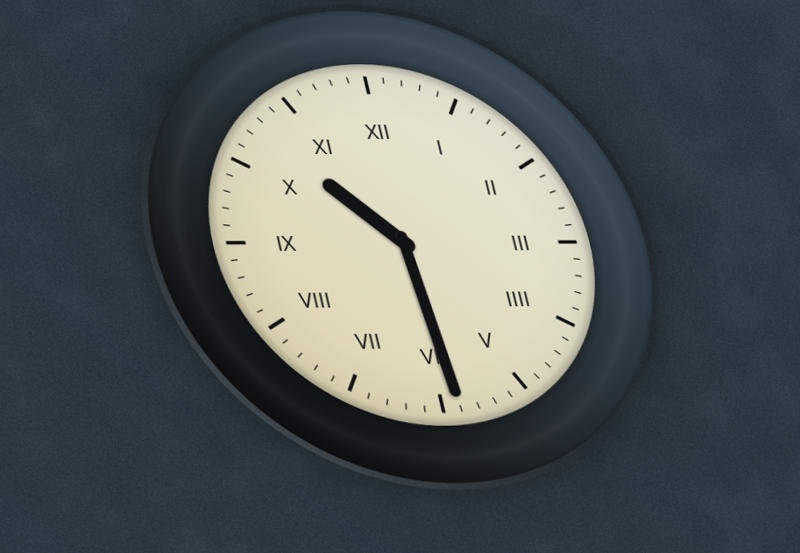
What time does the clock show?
10:29
